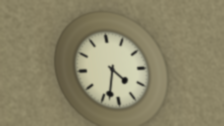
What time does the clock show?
4:33
